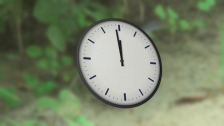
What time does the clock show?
11:59
